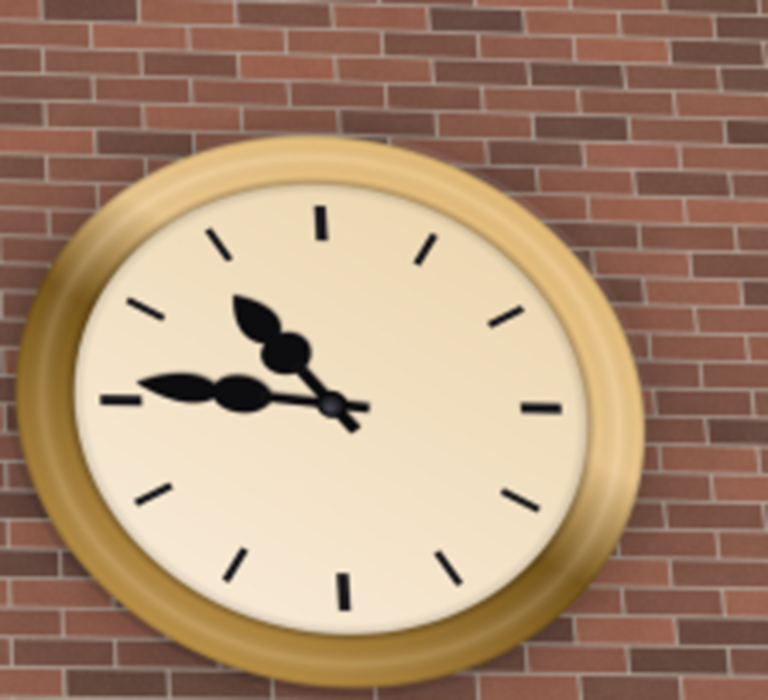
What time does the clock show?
10:46
